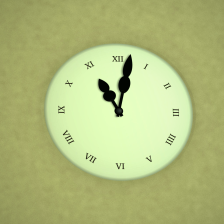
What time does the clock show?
11:02
